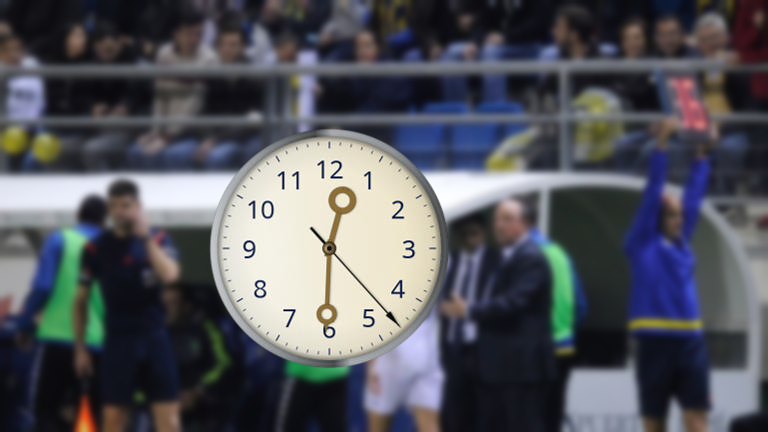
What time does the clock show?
12:30:23
